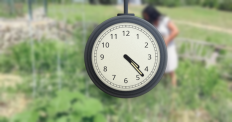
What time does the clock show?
4:23
